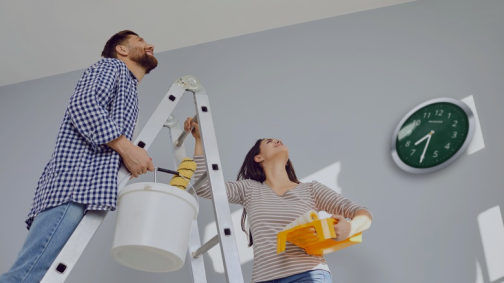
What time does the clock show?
7:30
